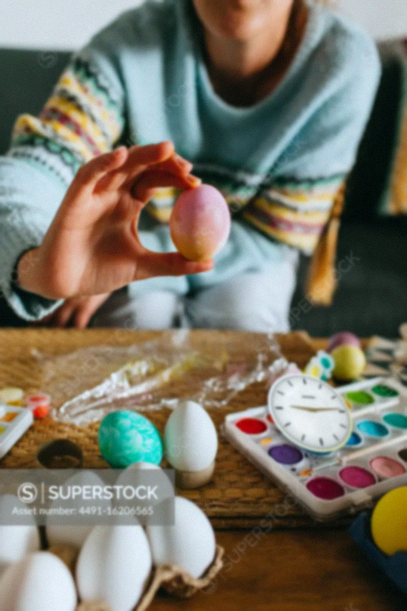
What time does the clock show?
9:14
